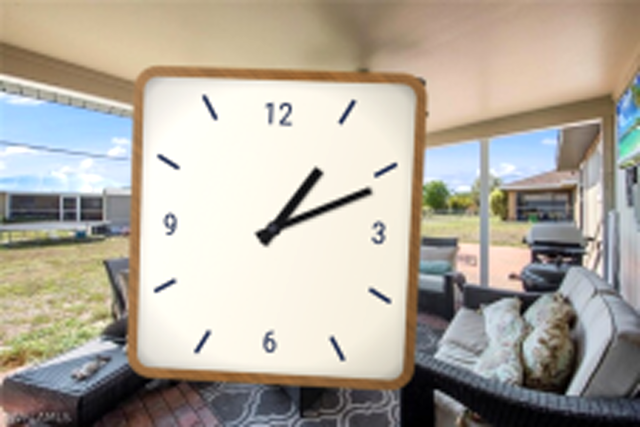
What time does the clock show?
1:11
